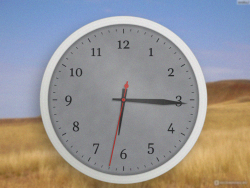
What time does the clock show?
6:15:32
